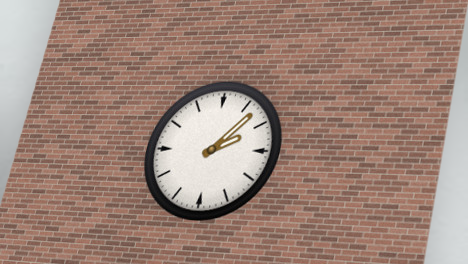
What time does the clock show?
2:07
